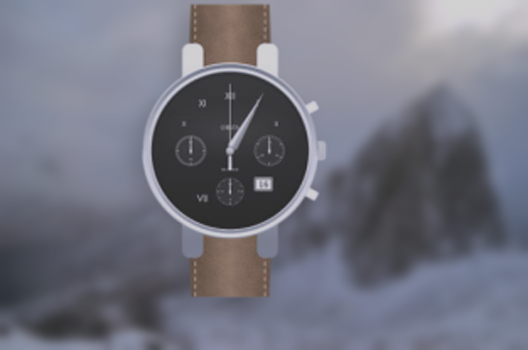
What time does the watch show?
1:05
